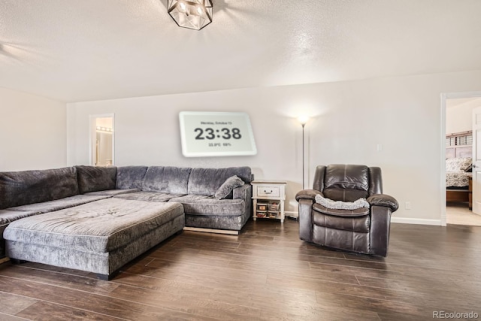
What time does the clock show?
23:38
